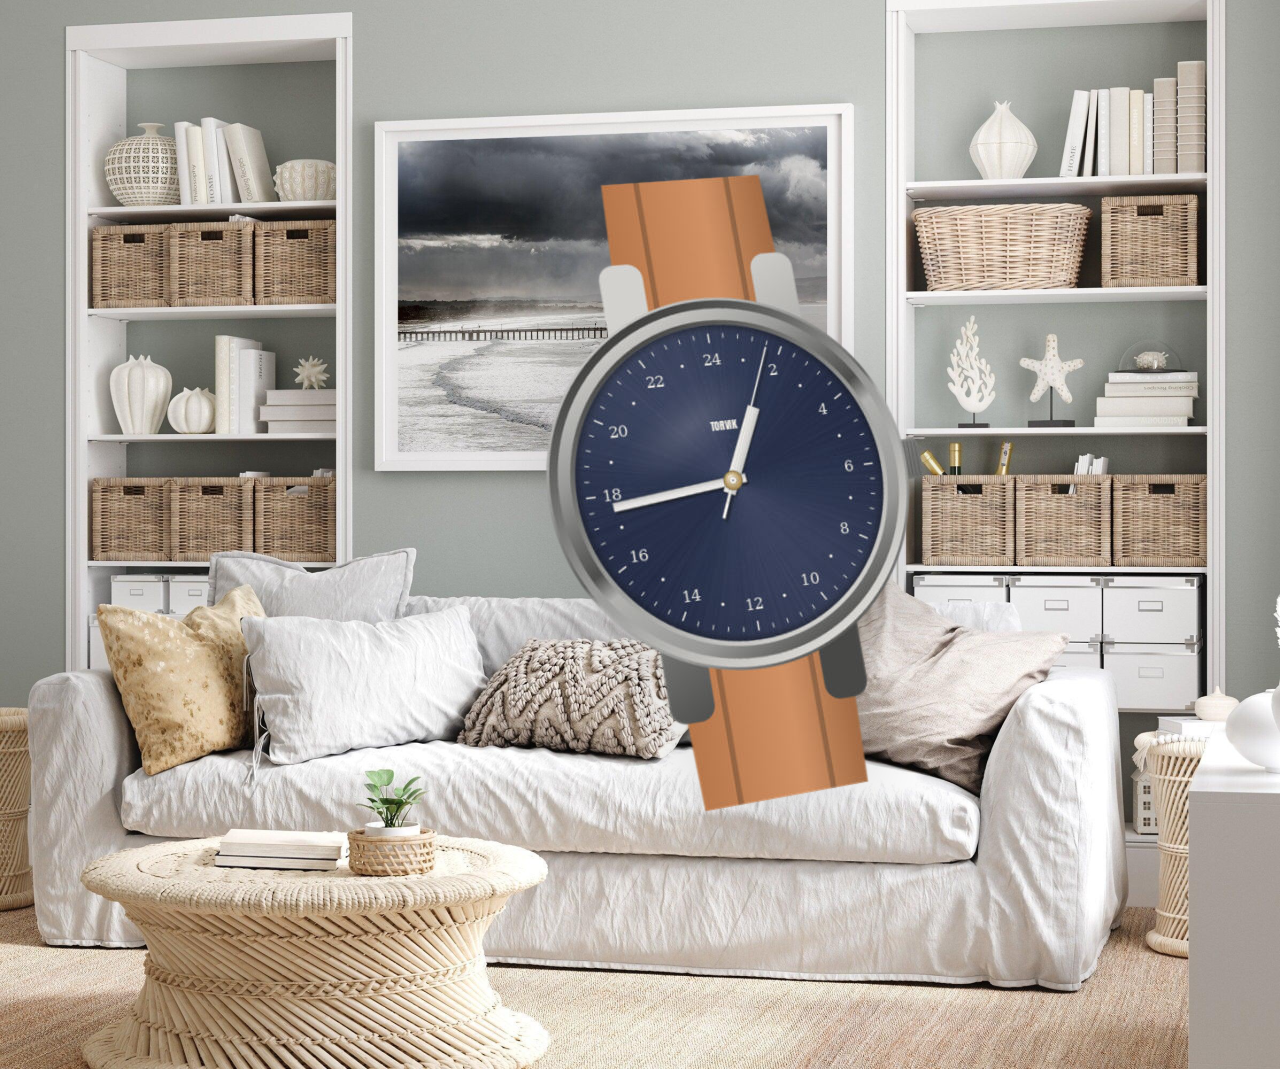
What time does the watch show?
1:44:04
